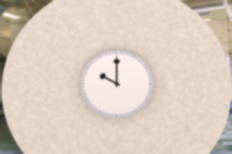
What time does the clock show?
10:00
